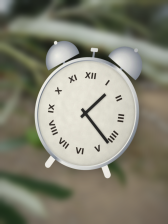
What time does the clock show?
1:22
